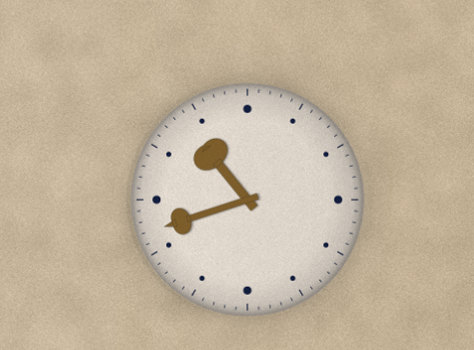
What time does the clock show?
10:42
